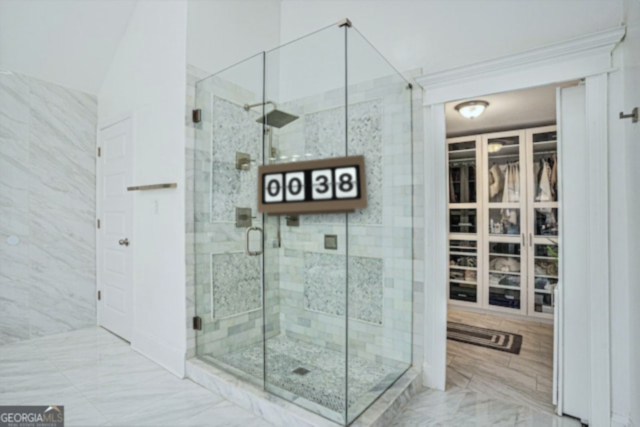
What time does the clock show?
0:38
